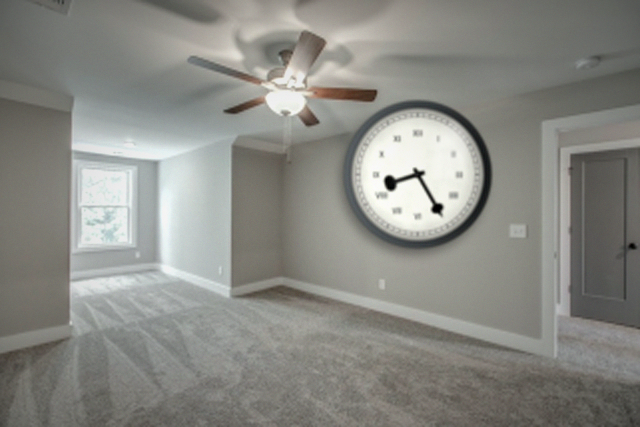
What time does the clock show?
8:25
